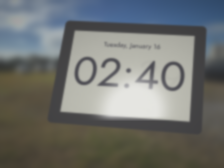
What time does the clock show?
2:40
